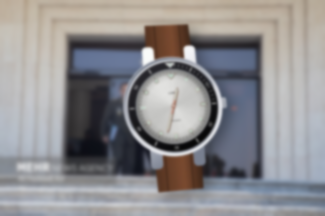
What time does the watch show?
12:33
